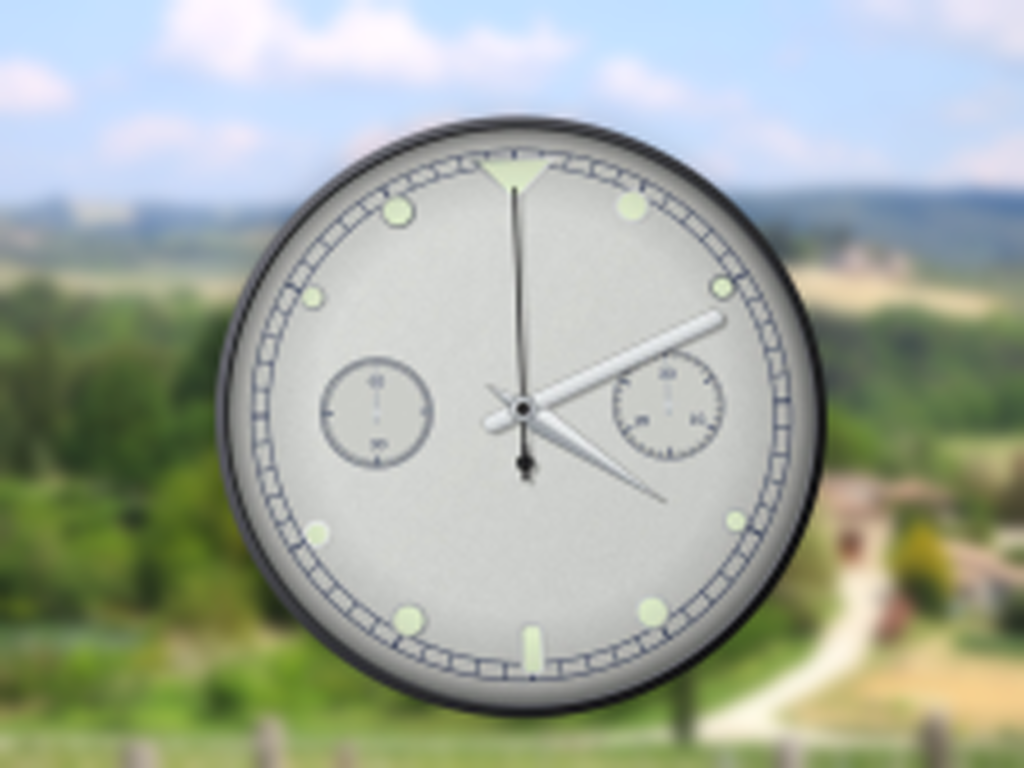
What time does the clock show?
4:11
